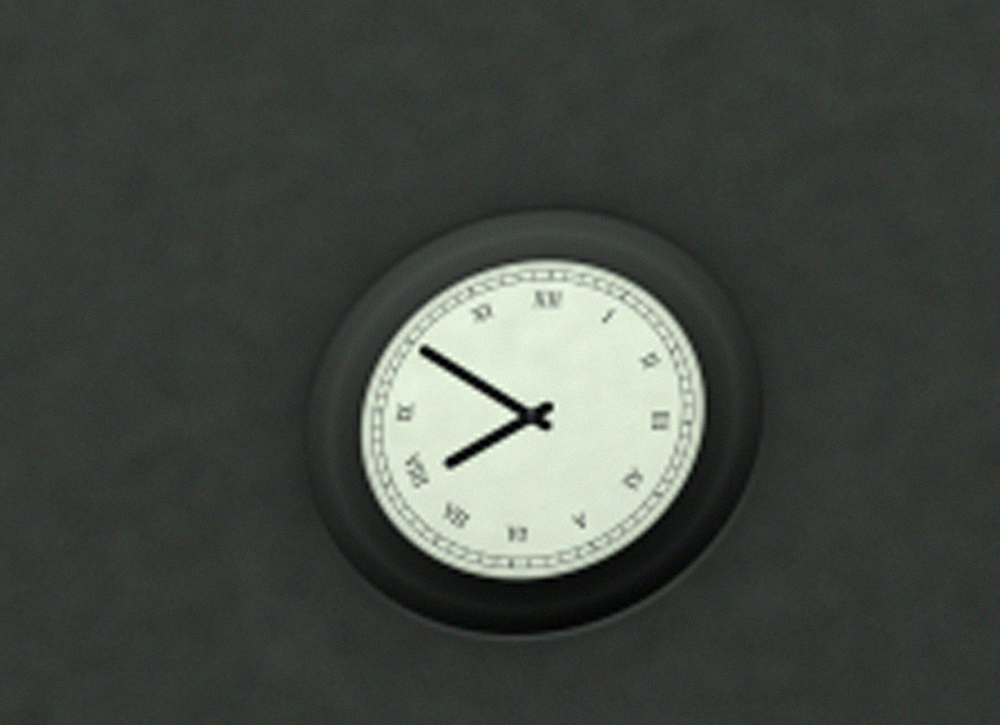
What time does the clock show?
7:50
